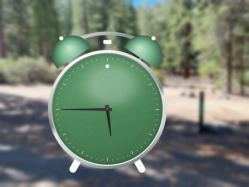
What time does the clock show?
5:45
